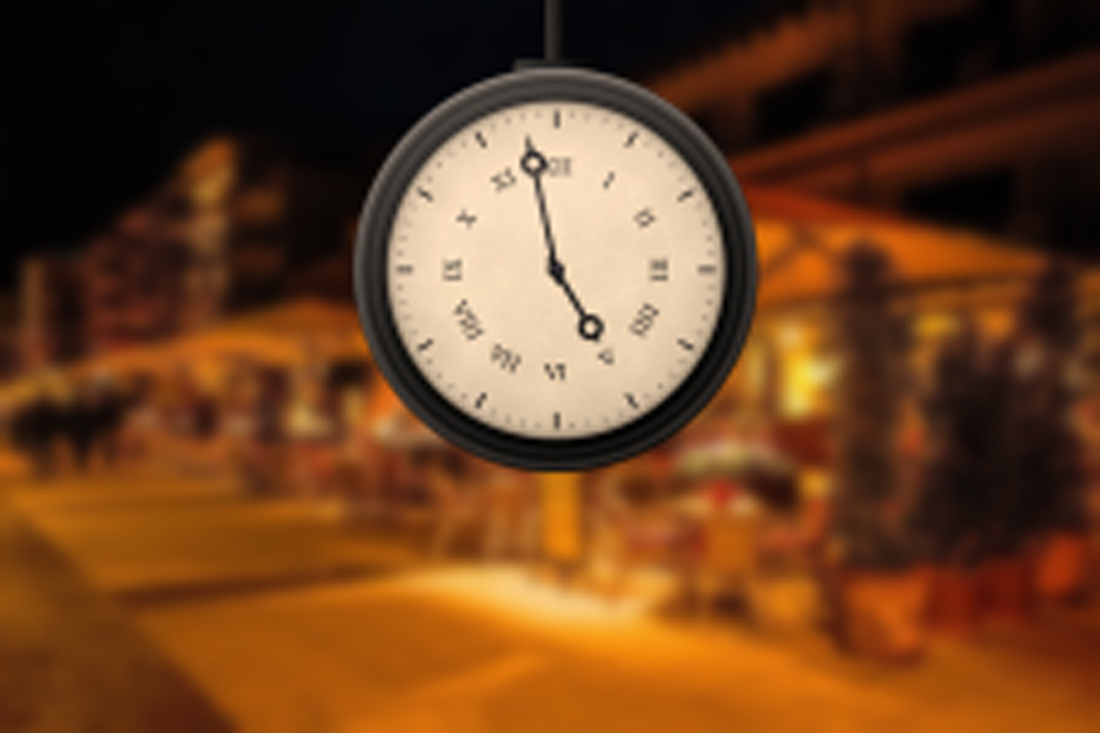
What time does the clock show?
4:58
